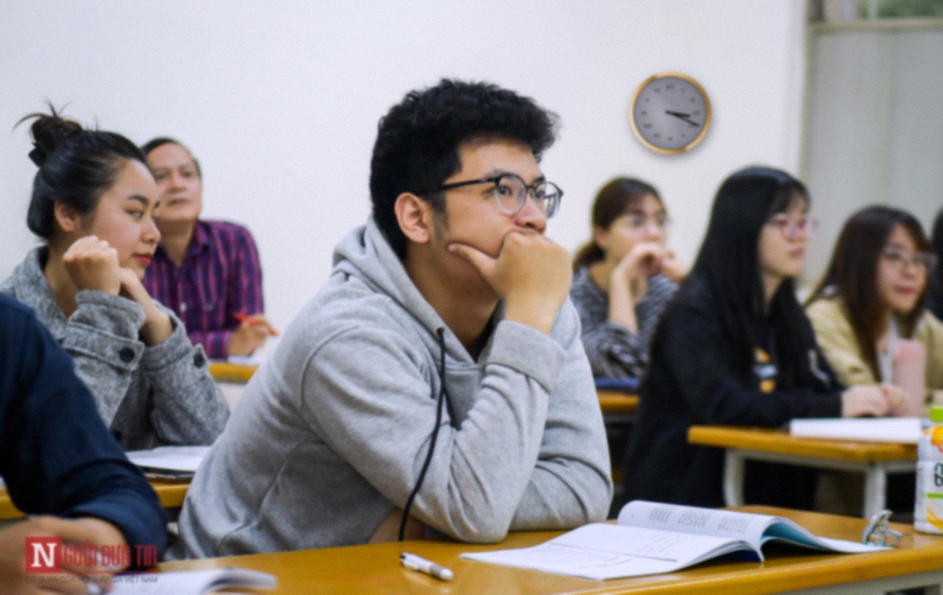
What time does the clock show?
3:19
